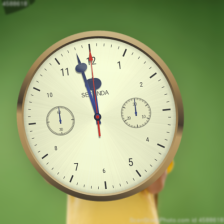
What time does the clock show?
11:58
